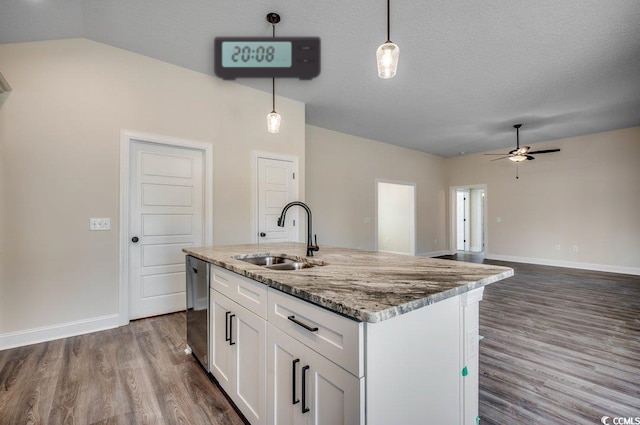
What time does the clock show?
20:08
